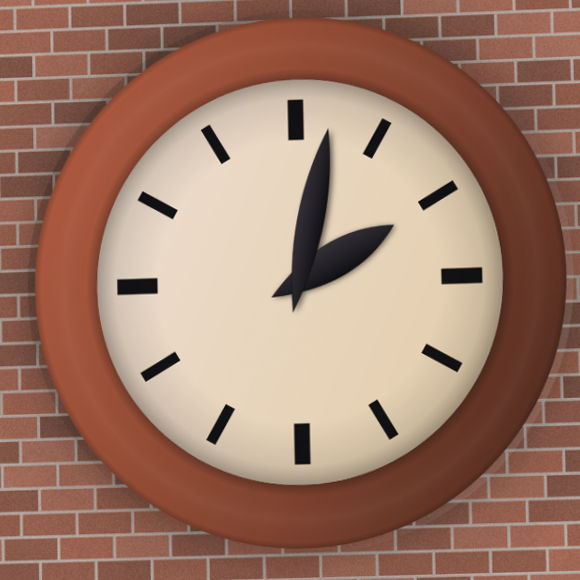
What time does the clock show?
2:02
